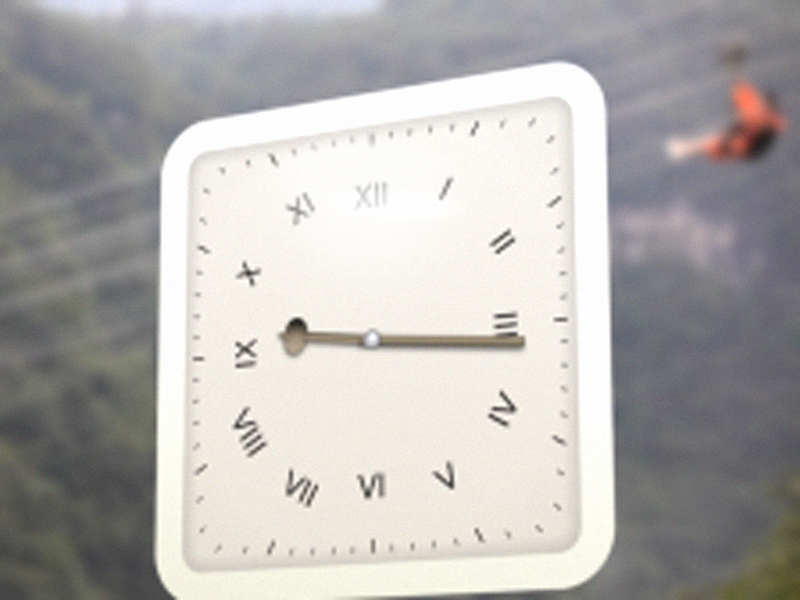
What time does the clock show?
9:16
